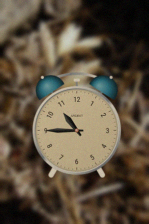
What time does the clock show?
10:45
